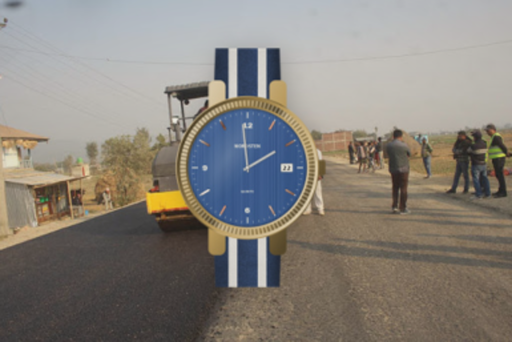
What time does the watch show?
1:59
